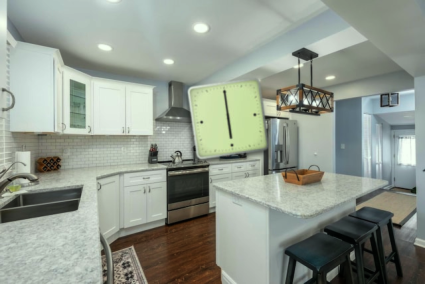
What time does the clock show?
6:00
